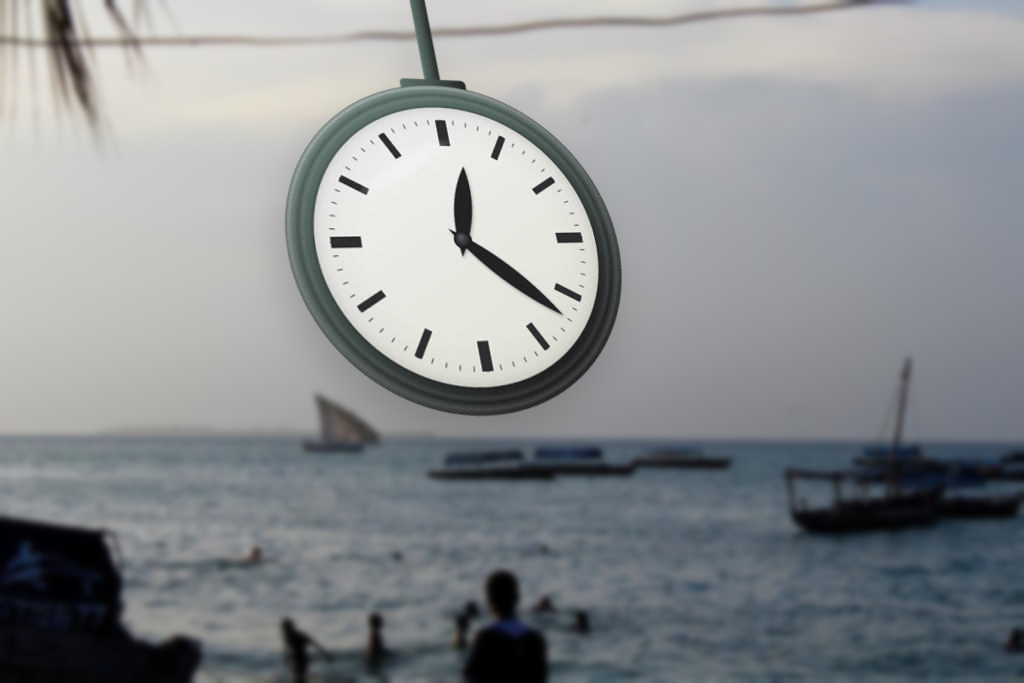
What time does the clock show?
12:22
